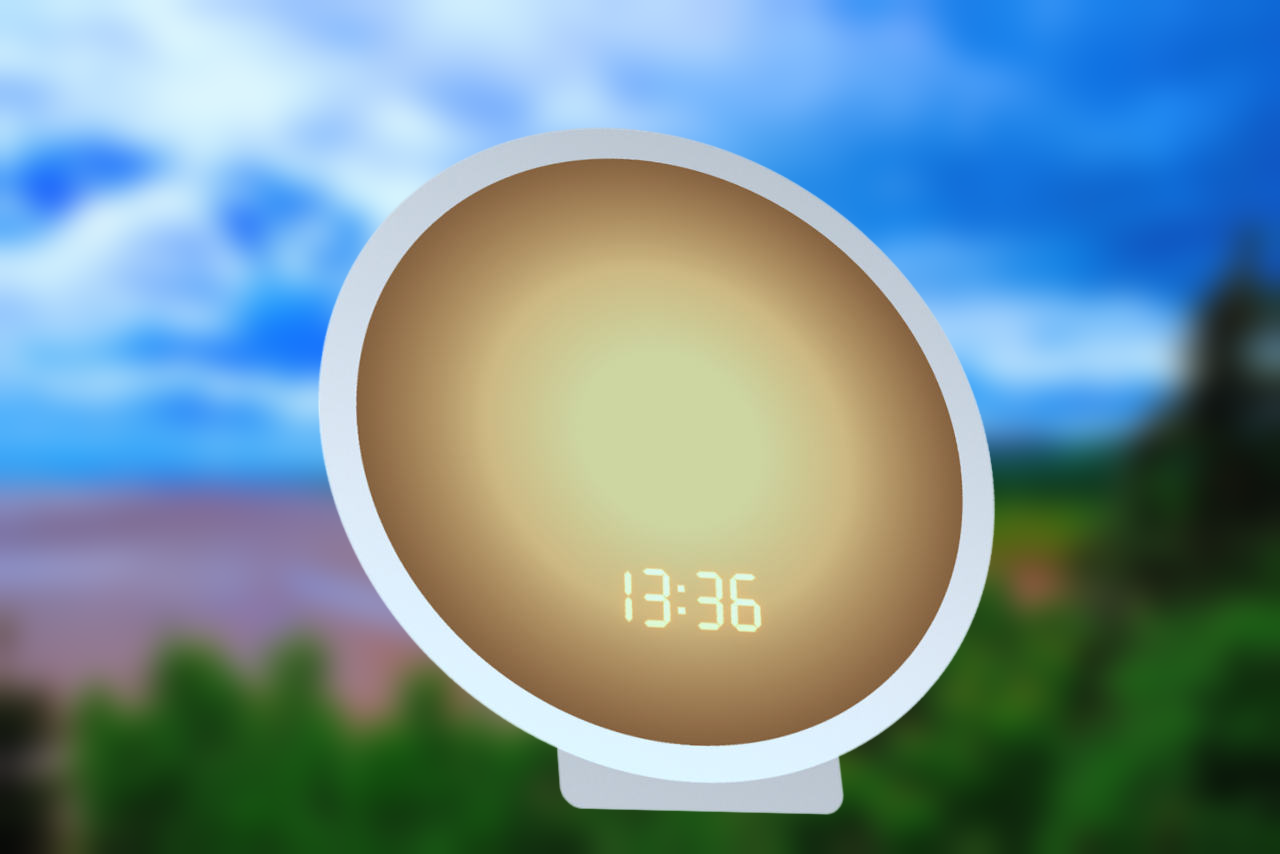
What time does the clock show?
13:36
